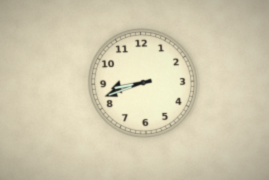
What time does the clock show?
8:42
